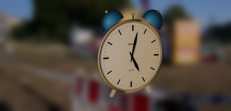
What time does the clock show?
5:02
